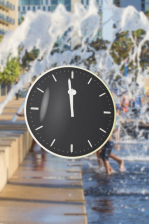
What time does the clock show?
11:59
